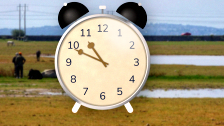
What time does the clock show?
10:49
